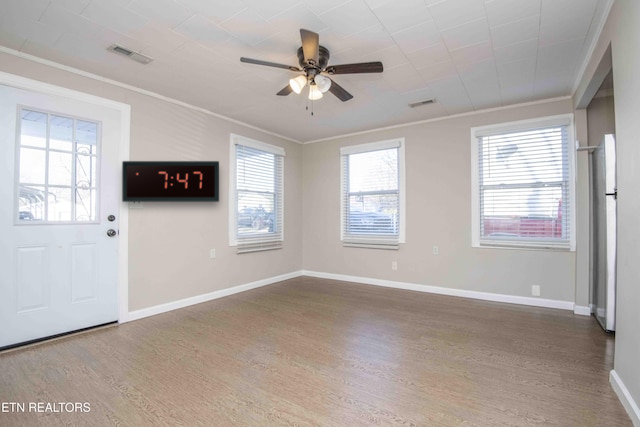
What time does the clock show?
7:47
